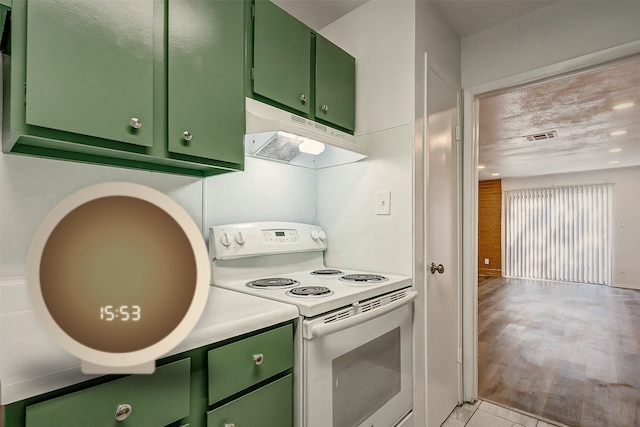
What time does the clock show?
15:53
